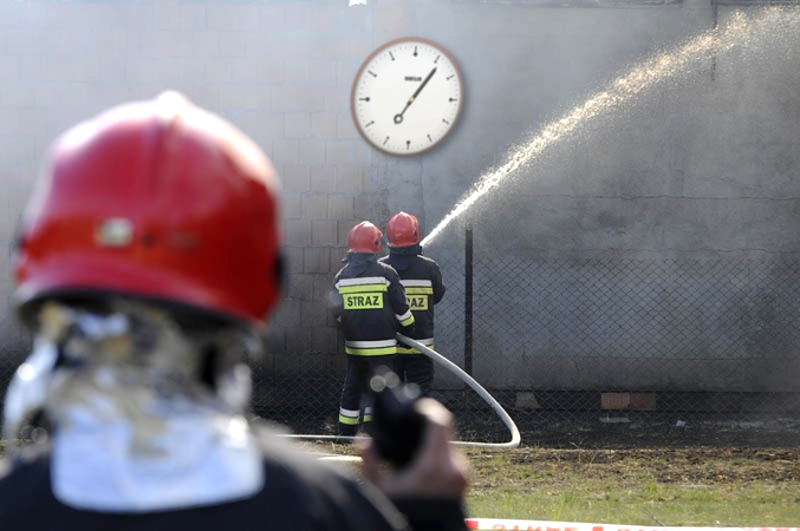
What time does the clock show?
7:06
